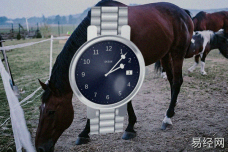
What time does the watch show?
2:07
